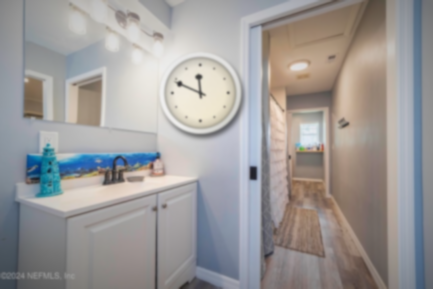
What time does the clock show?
11:49
